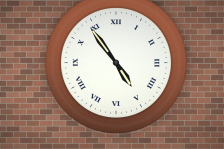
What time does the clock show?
4:54
